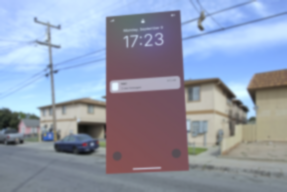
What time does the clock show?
17:23
